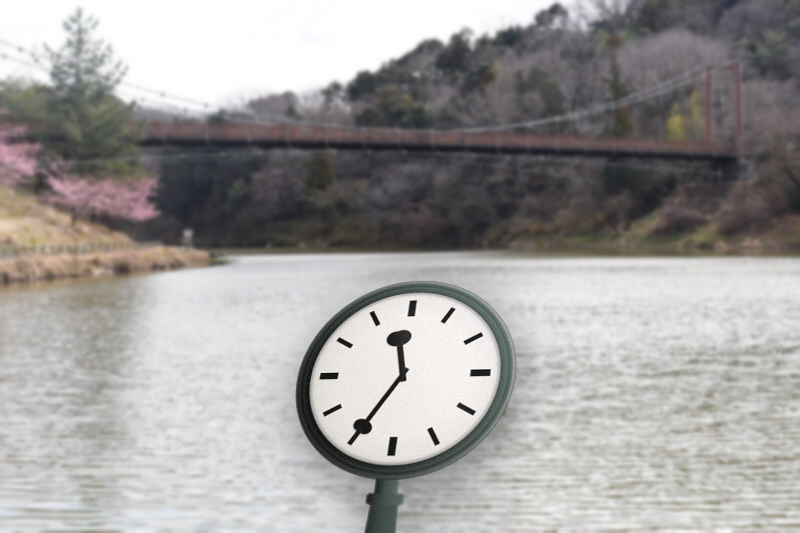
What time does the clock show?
11:35
